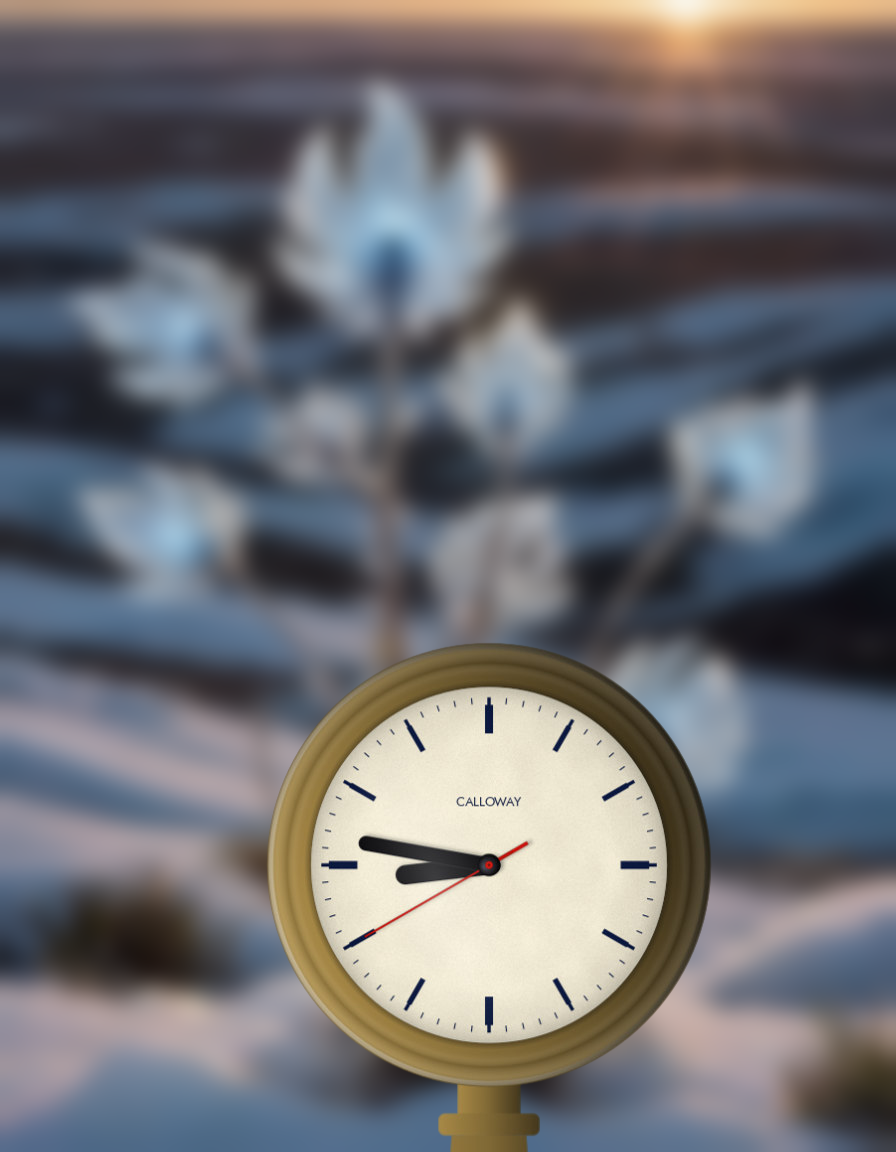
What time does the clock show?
8:46:40
